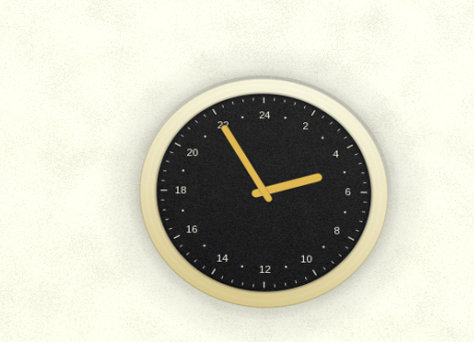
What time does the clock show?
4:55
